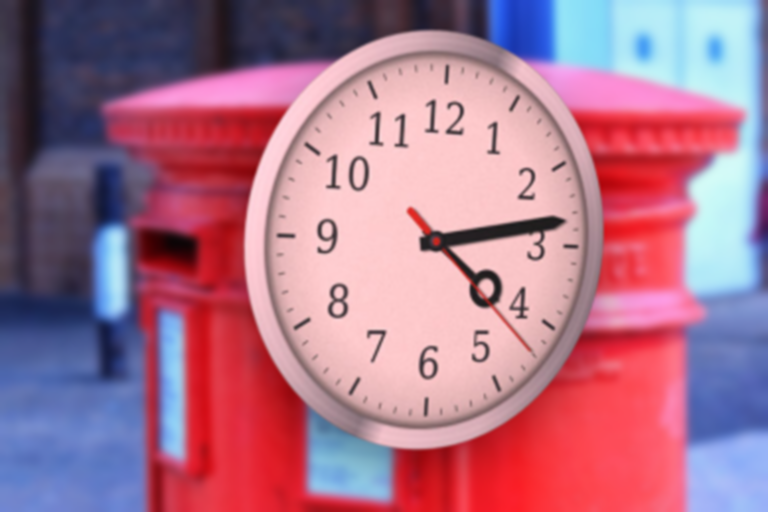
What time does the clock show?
4:13:22
